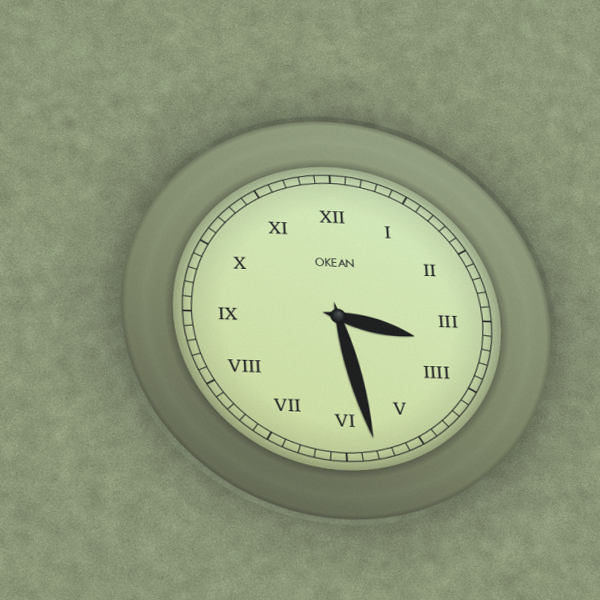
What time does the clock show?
3:28
